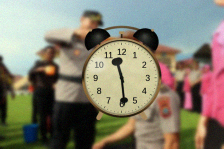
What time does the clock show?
11:29
